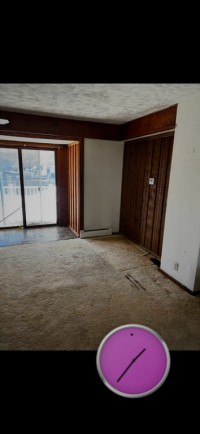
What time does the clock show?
1:37
